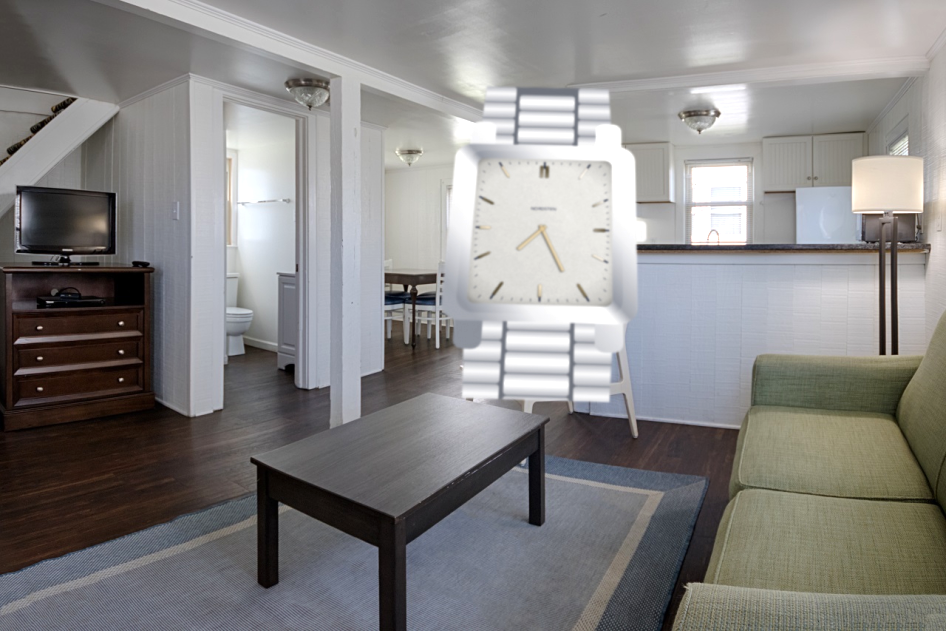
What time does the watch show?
7:26
